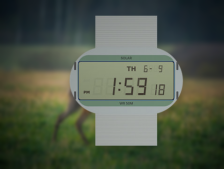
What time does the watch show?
1:59:18
